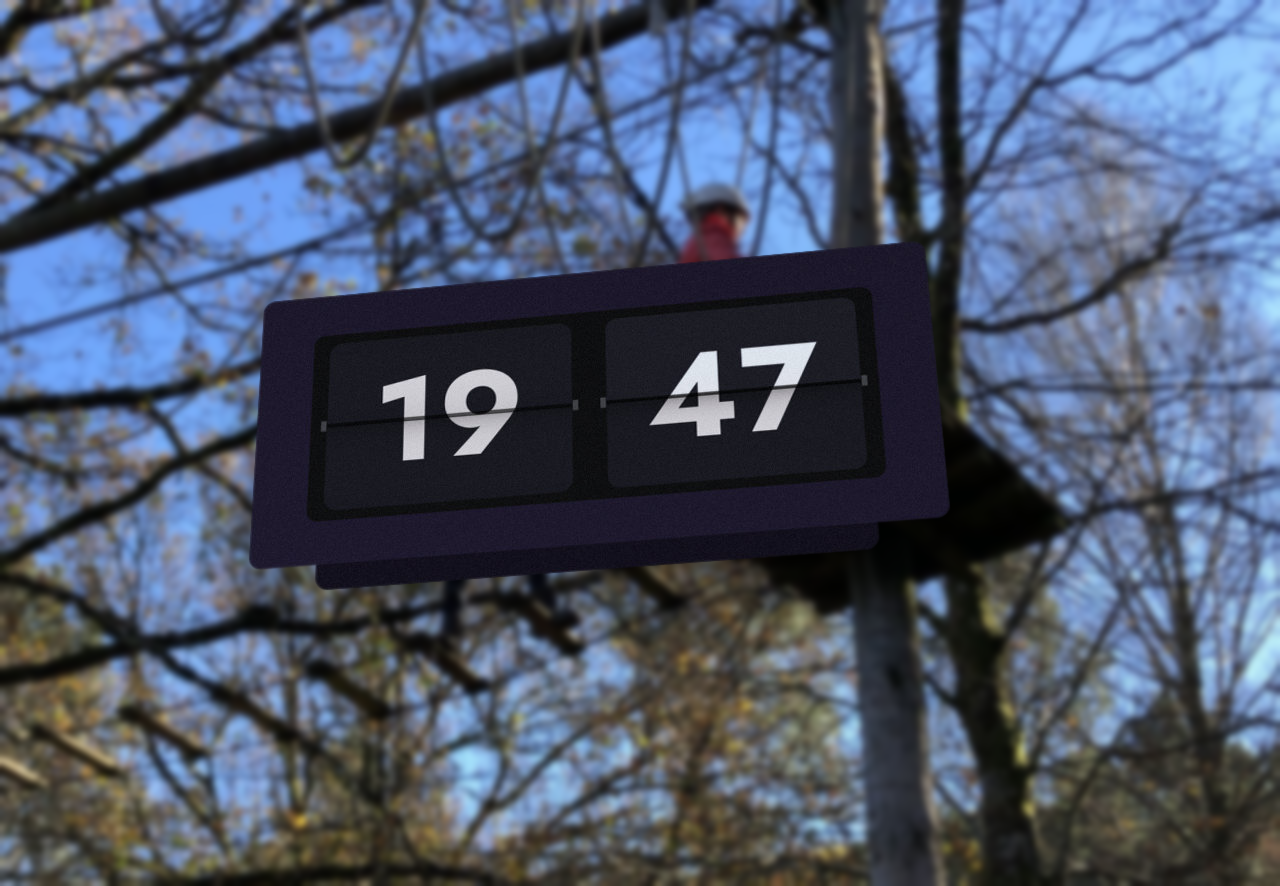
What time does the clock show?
19:47
